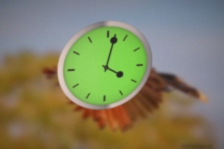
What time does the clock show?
4:02
